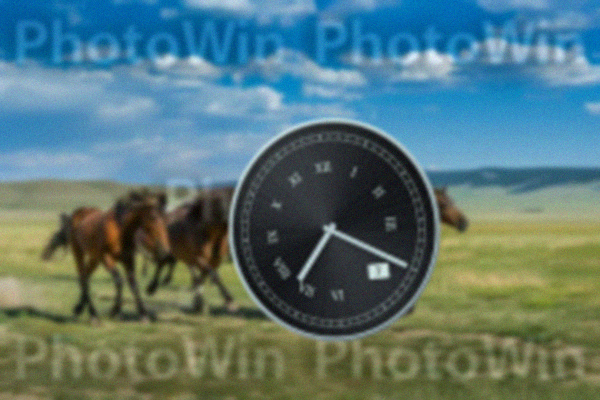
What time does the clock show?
7:20
